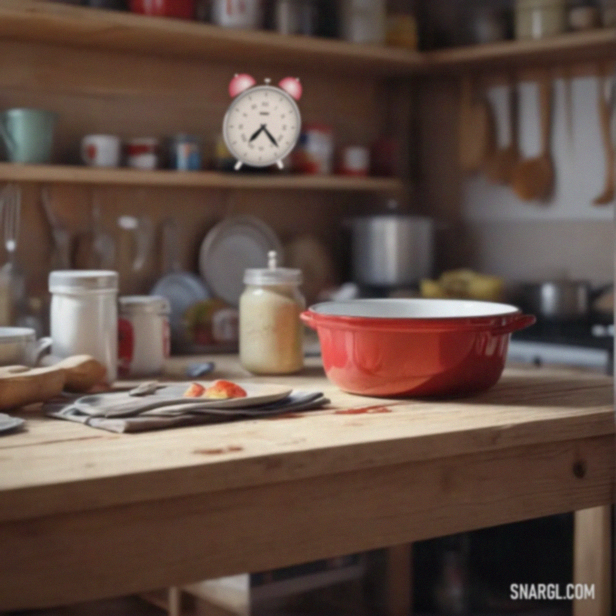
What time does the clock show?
7:23
